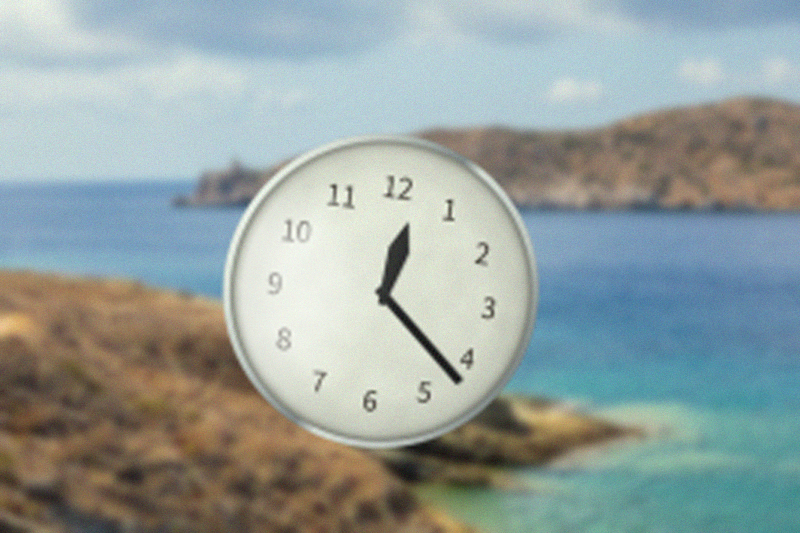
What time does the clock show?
12:22
